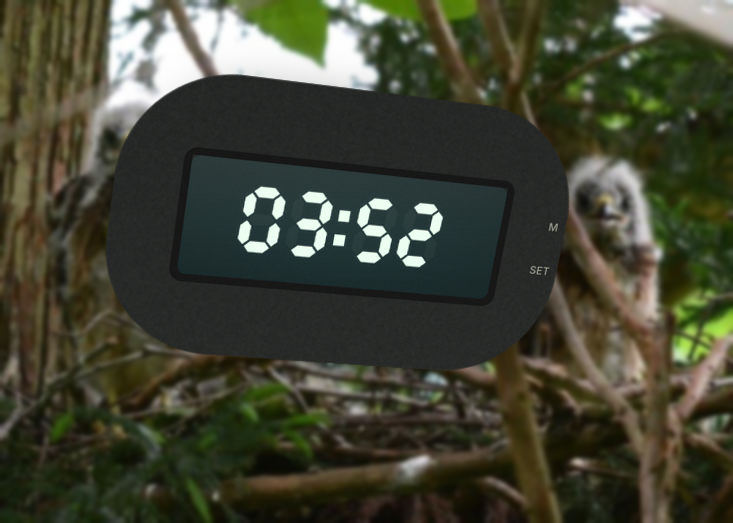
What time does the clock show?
3:52
